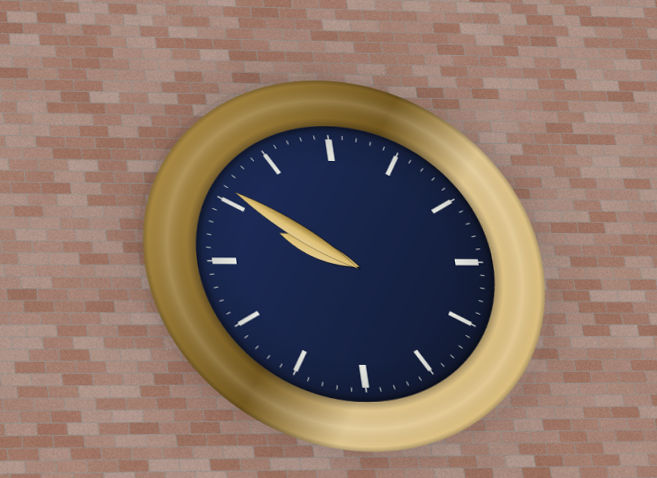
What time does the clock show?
9:51
